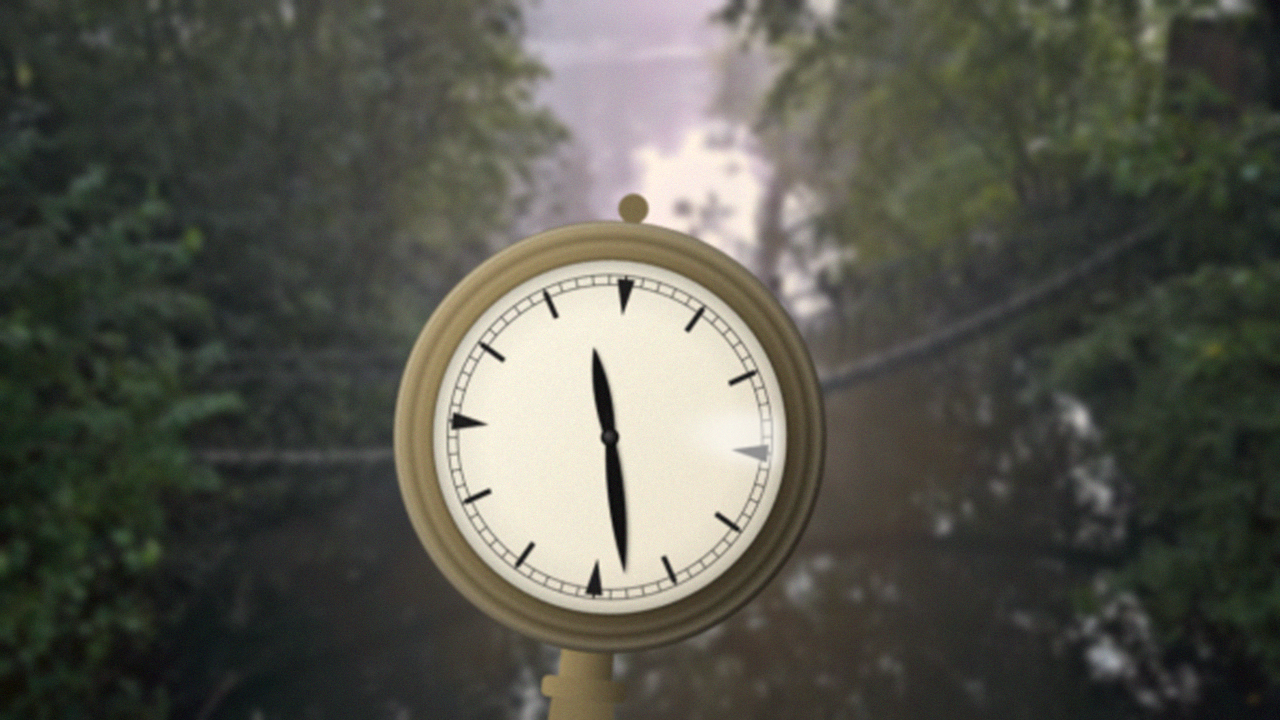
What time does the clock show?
11:28
